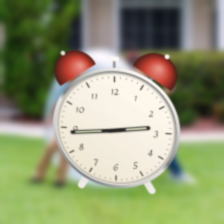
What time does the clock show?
2:44
